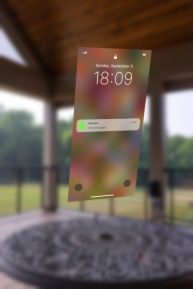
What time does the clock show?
18:09
